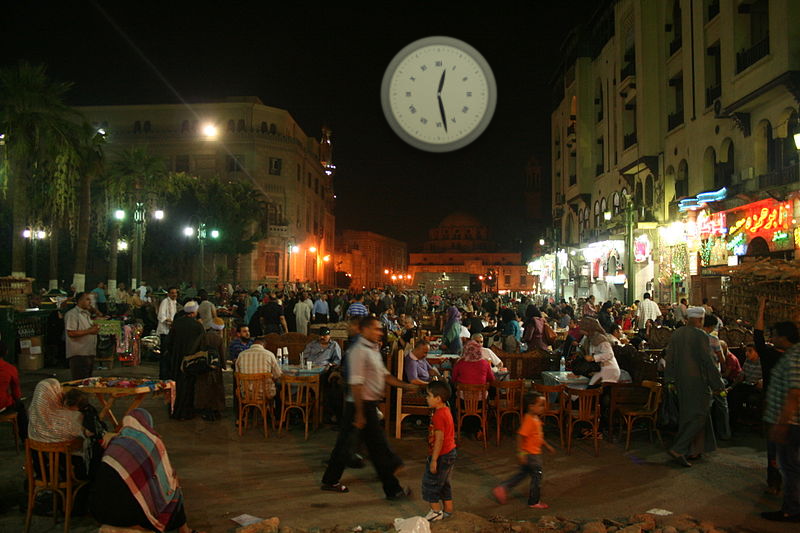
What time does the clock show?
12:28
